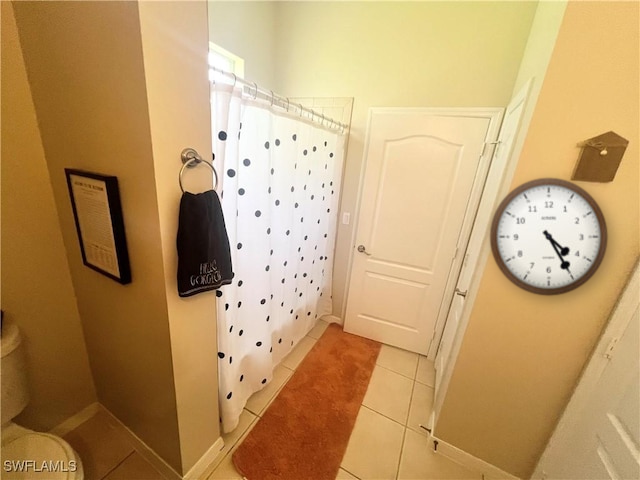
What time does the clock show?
4:25
